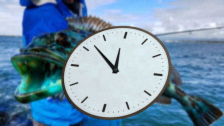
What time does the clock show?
11:52
